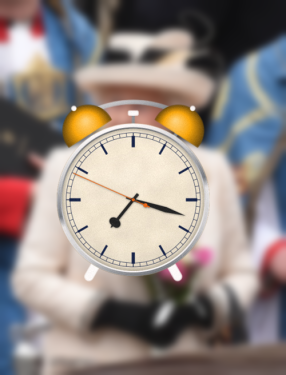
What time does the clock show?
7:17:49
